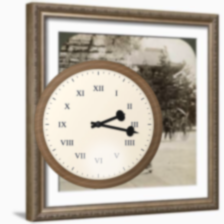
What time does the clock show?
2:17
